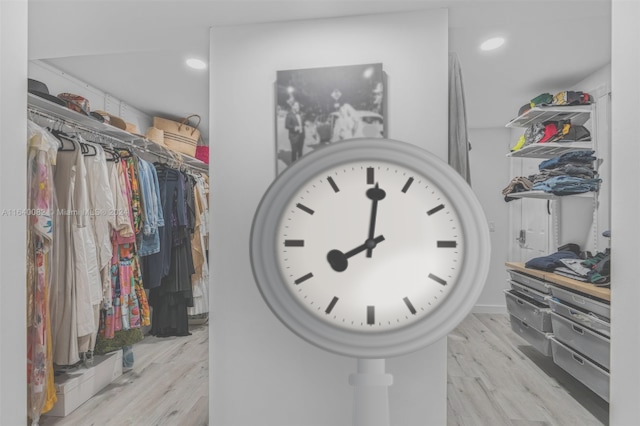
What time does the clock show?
8:01
